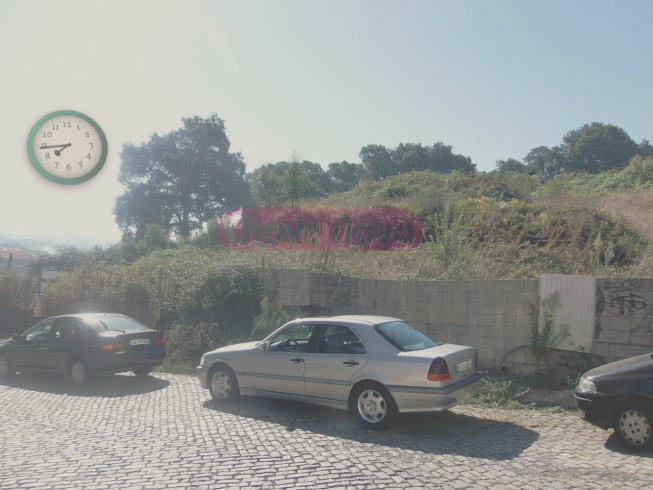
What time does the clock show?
7:44
